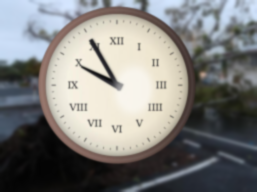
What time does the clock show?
9:55
